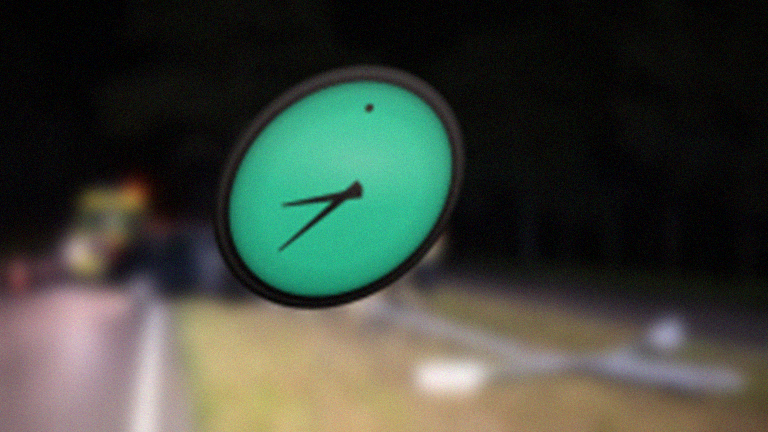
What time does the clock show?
8:37
